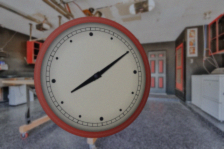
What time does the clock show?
8:10
